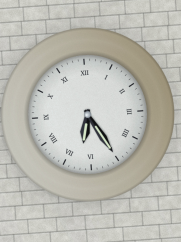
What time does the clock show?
6:25
